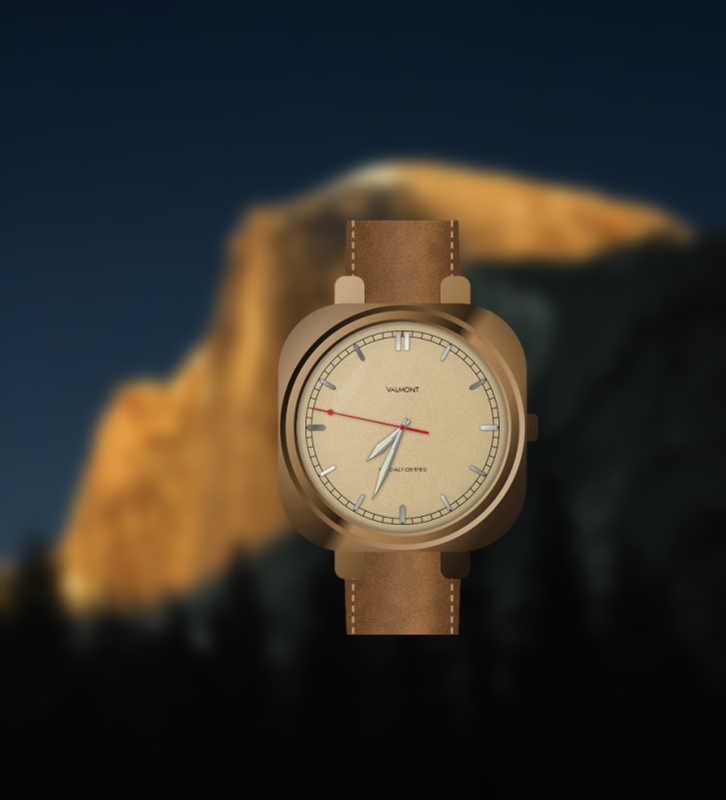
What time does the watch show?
7:33:47
